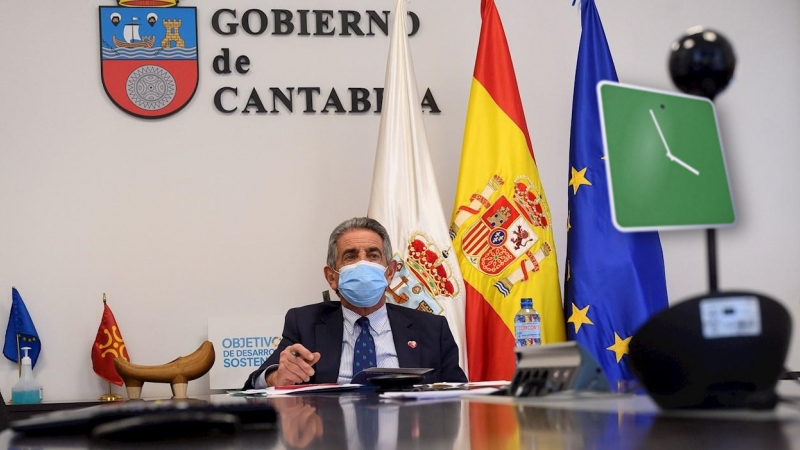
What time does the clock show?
3:57
